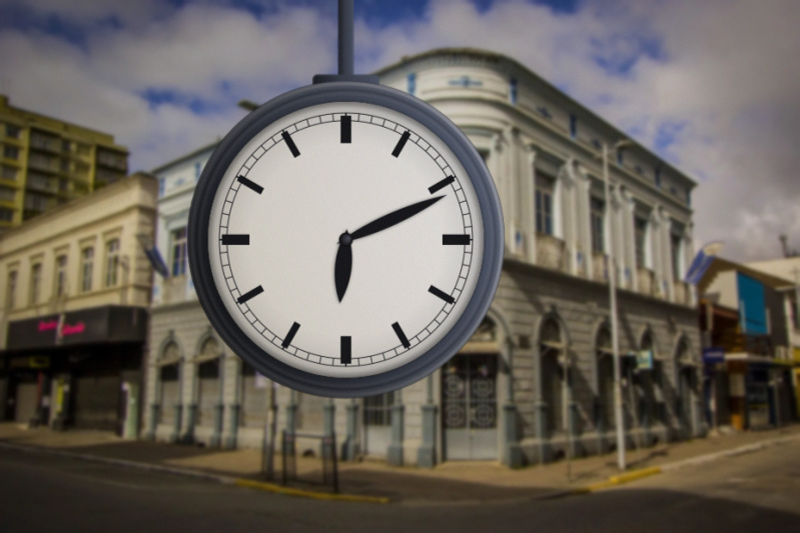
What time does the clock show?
6:11
